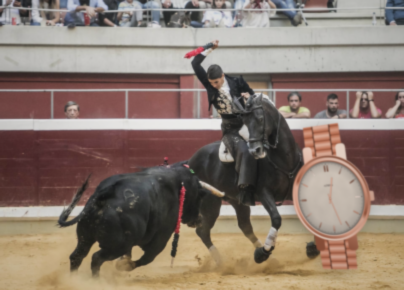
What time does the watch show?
12:27
